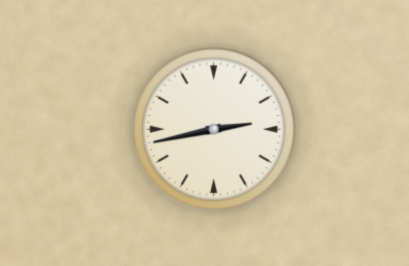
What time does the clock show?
2:43
